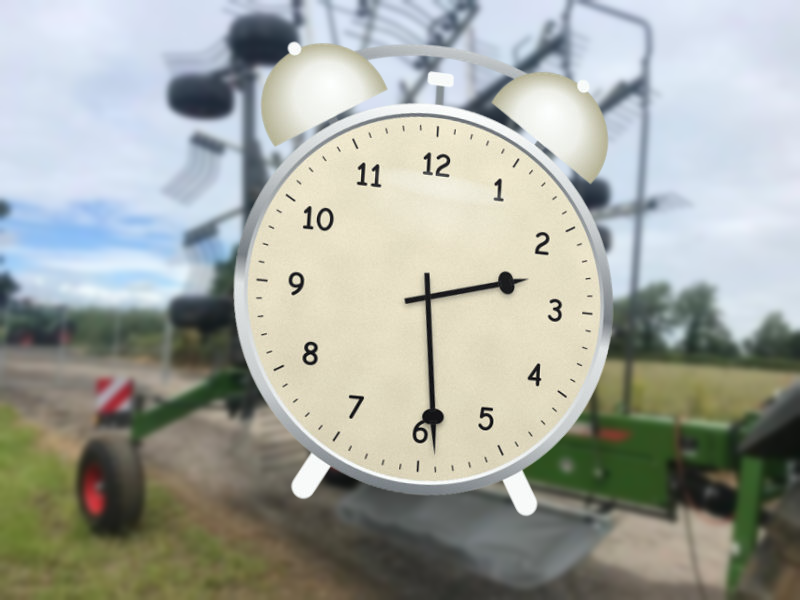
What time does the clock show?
2:29
